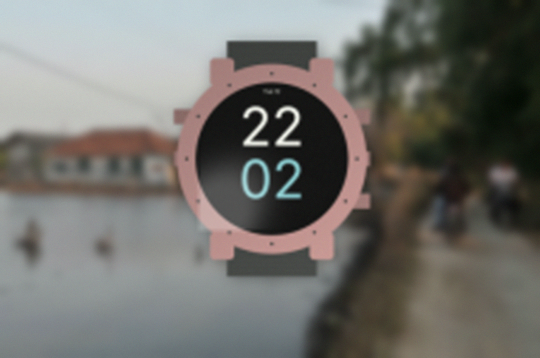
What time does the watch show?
22:02
